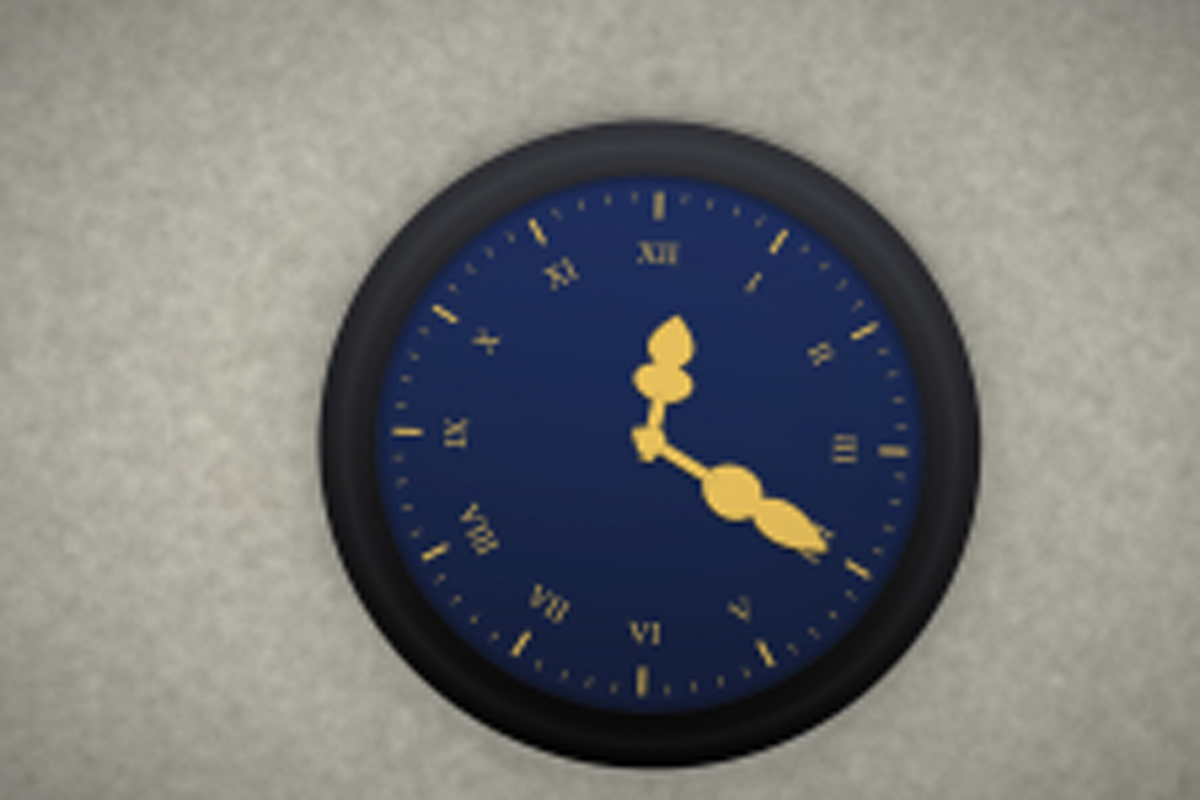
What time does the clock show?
12:20
